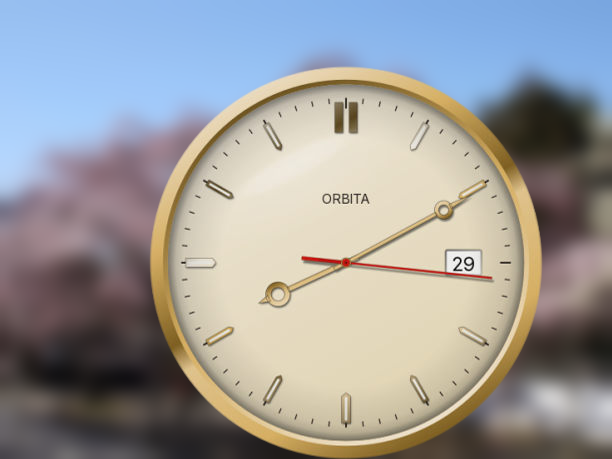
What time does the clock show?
8:10:16
